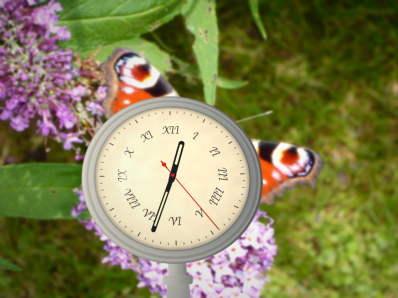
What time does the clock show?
12:33:24
